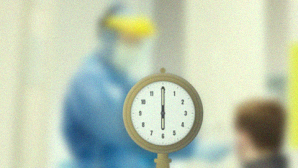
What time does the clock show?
6:00
